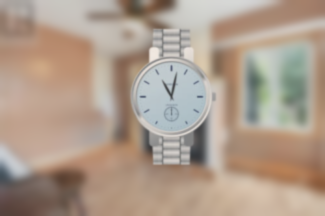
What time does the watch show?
11:02
